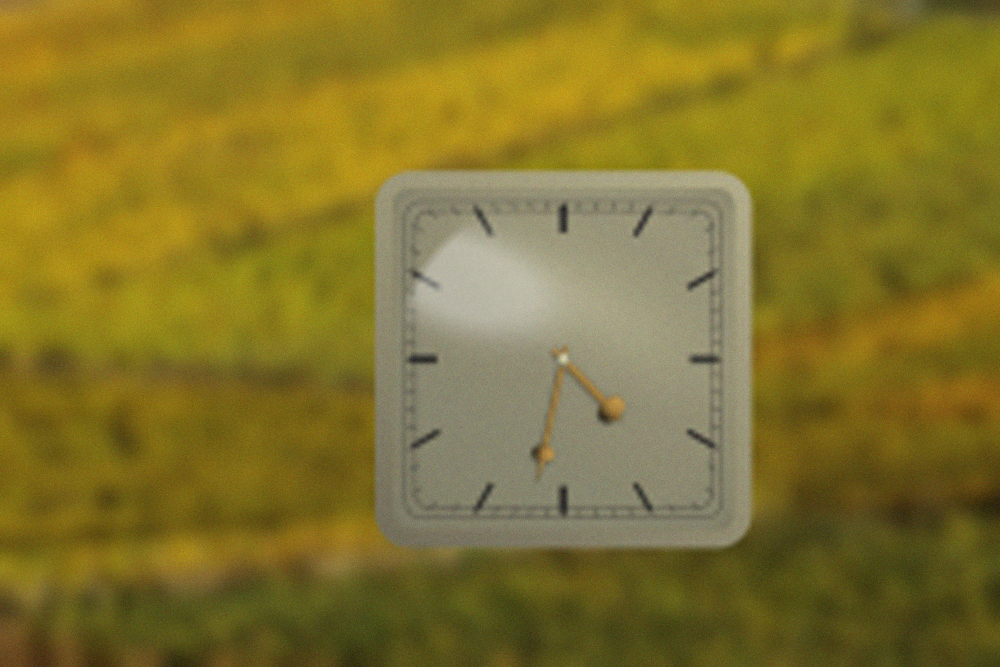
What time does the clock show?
4:32
